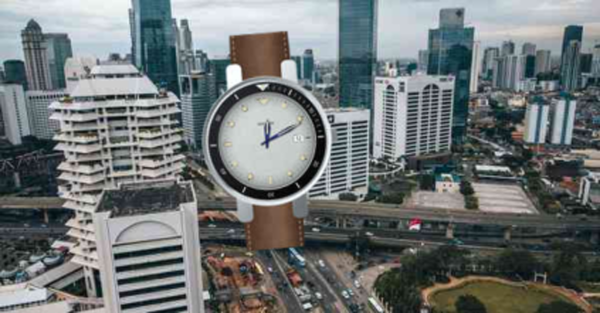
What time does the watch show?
12:11
